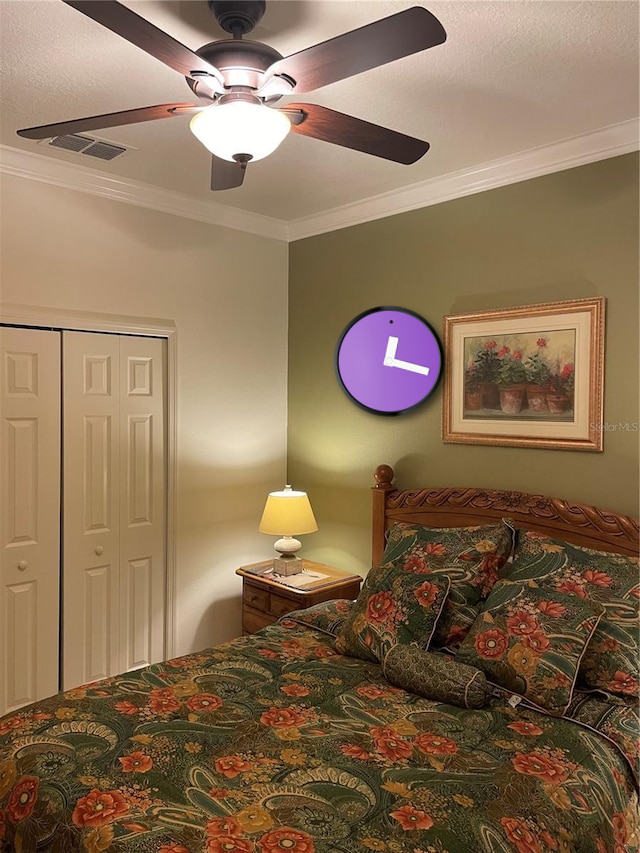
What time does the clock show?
12:17
